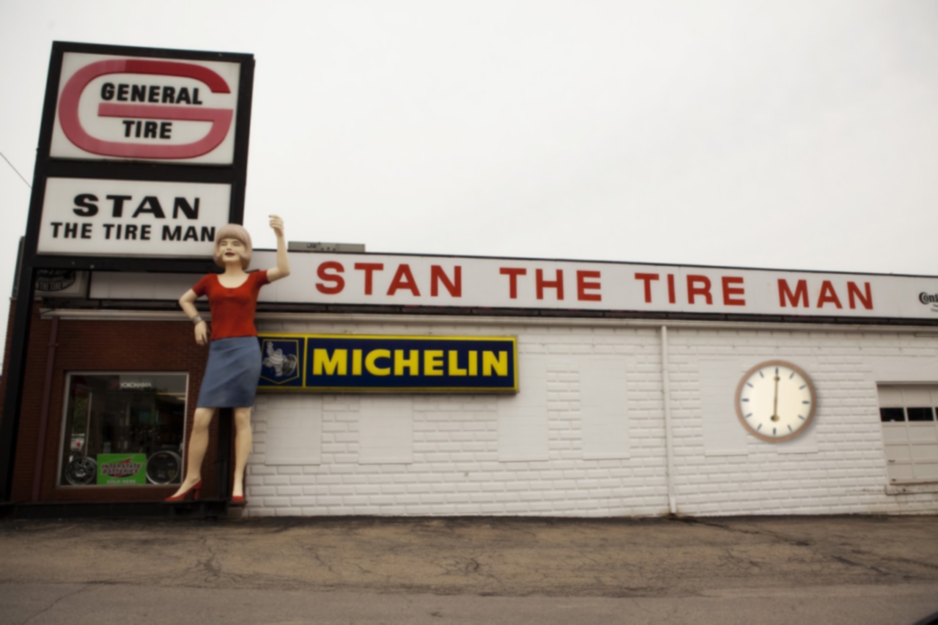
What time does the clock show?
6:00
